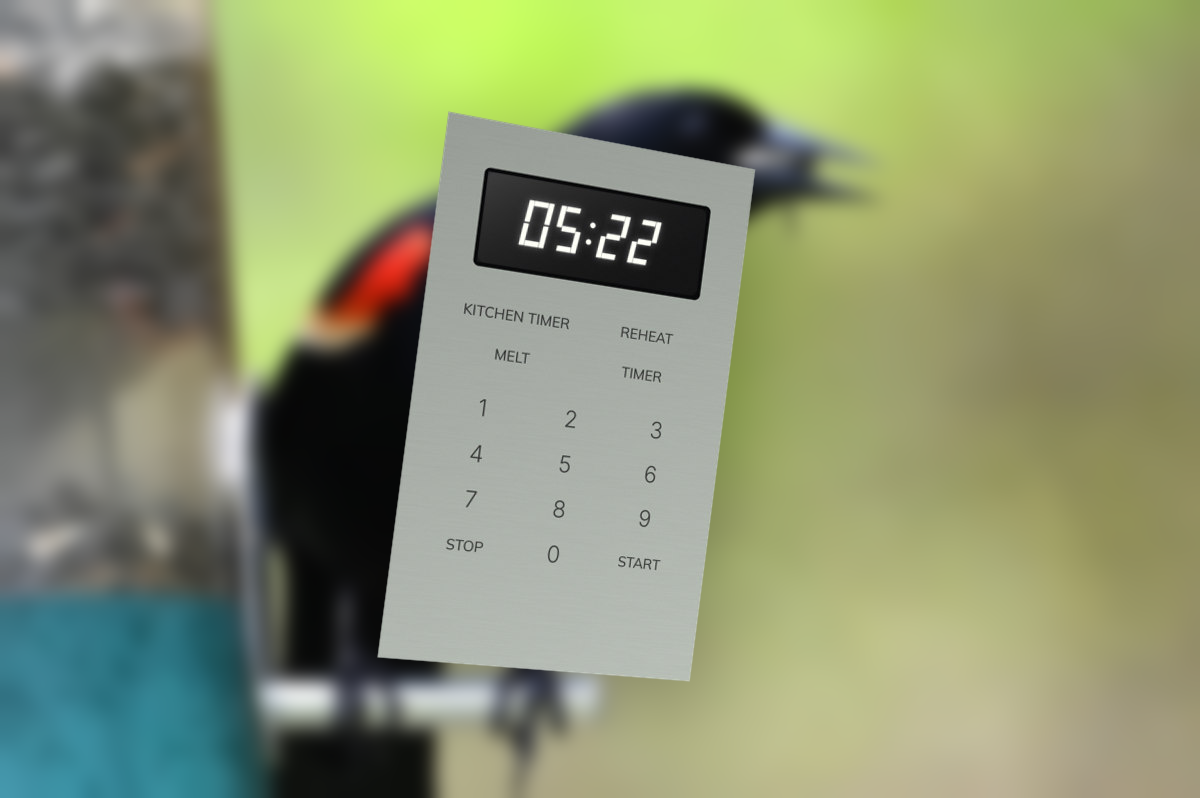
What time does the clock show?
5:22
